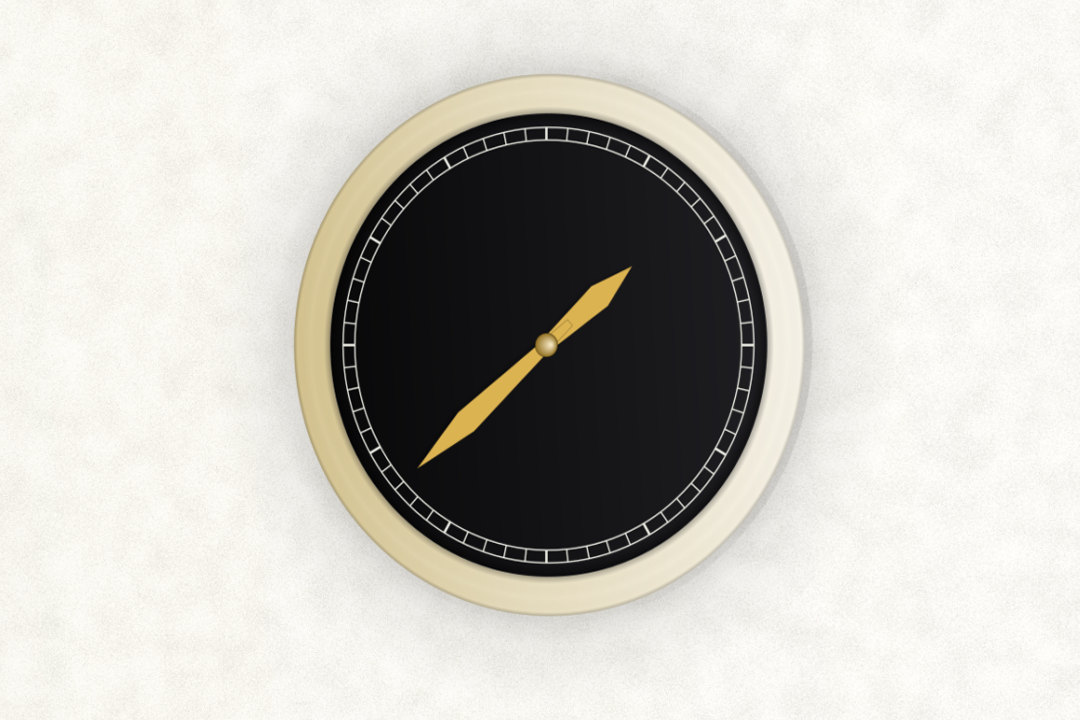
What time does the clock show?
1:38
